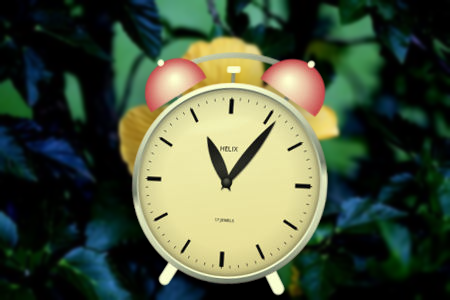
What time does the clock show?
11:06
